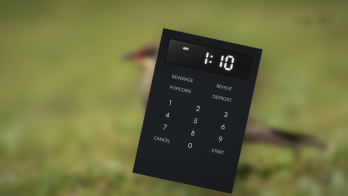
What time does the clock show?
1:10
